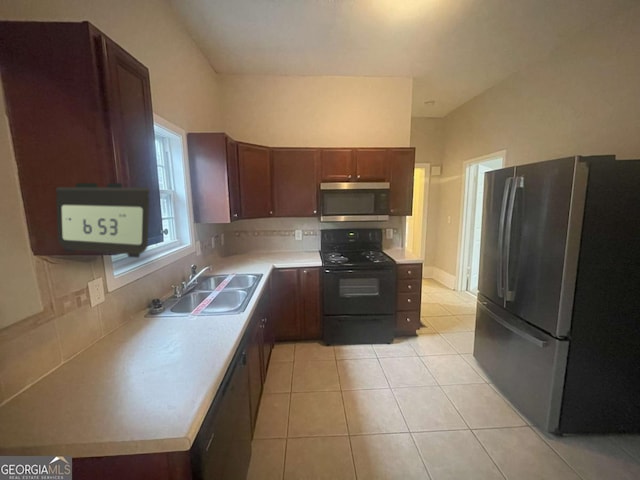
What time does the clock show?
6:53
